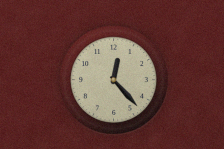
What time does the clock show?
12:23
